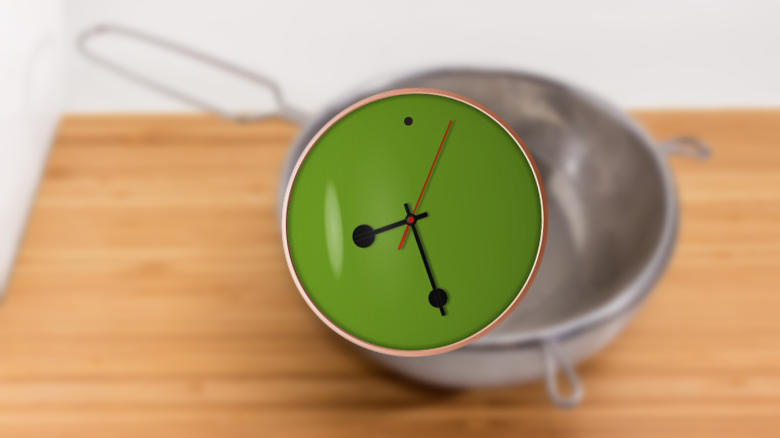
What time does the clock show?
8:27:04
